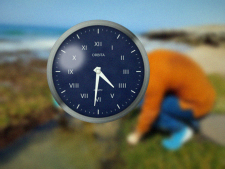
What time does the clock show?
4:31
